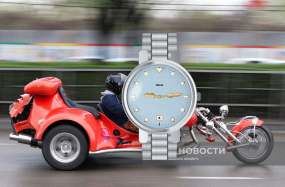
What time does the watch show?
9:14
